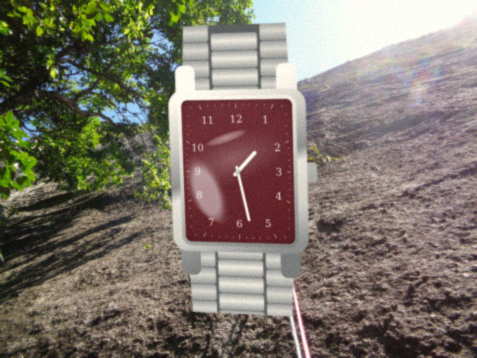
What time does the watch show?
1:28
